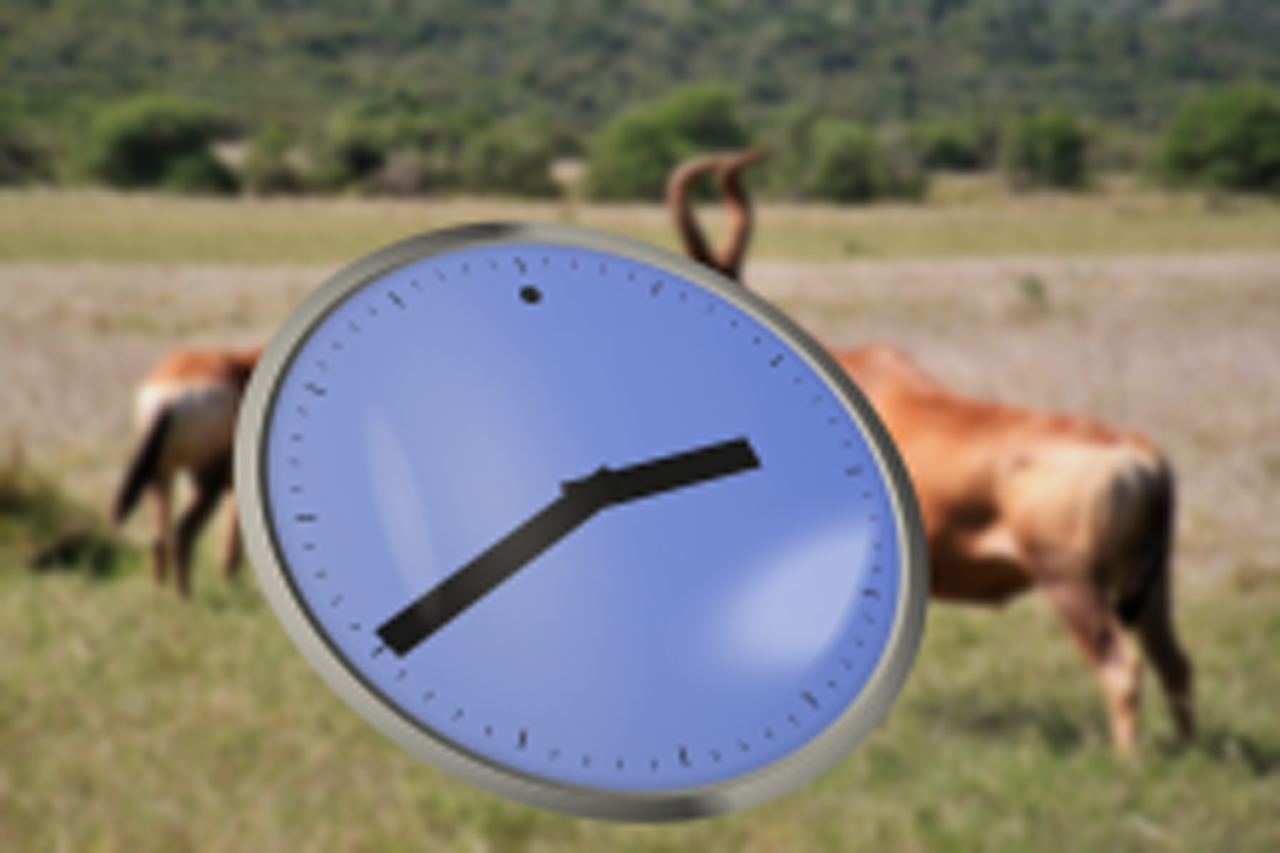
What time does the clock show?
2:40
